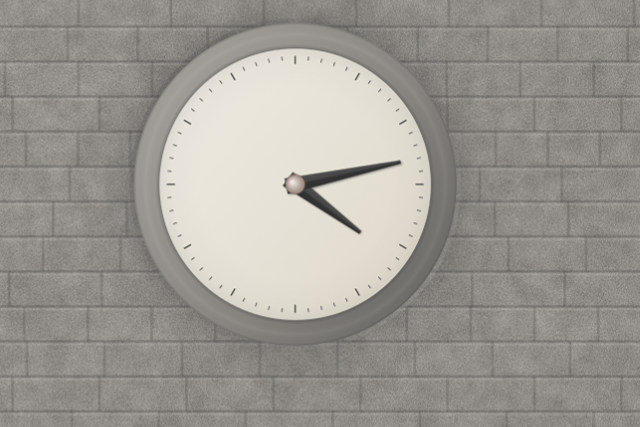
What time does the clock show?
4:13
